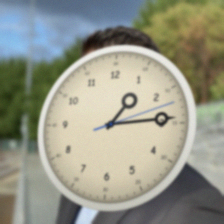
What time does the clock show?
1:14:12
